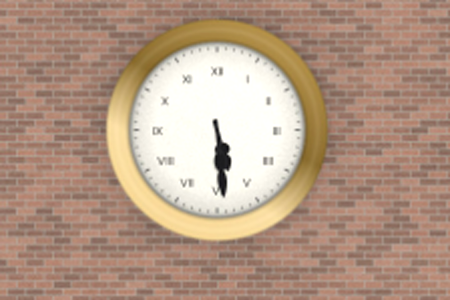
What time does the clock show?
5:29
